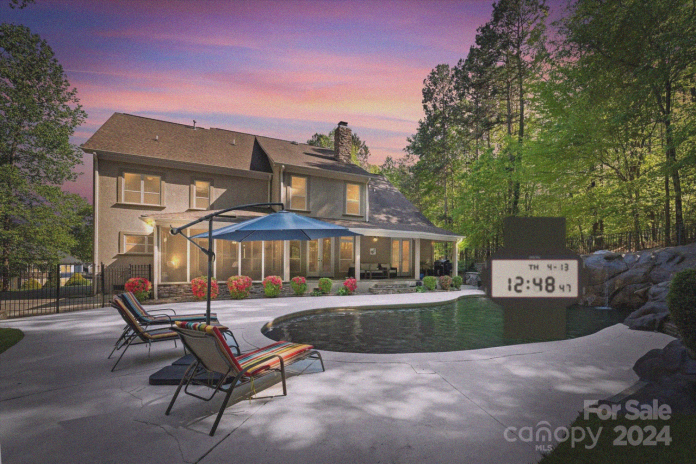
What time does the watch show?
12:48
